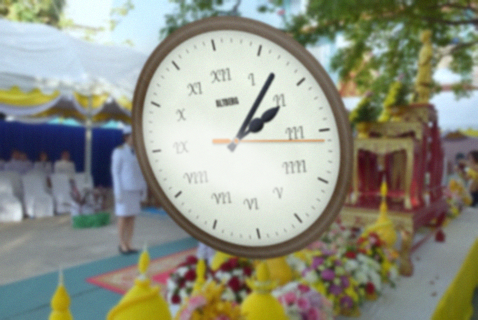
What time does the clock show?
2:07:16
